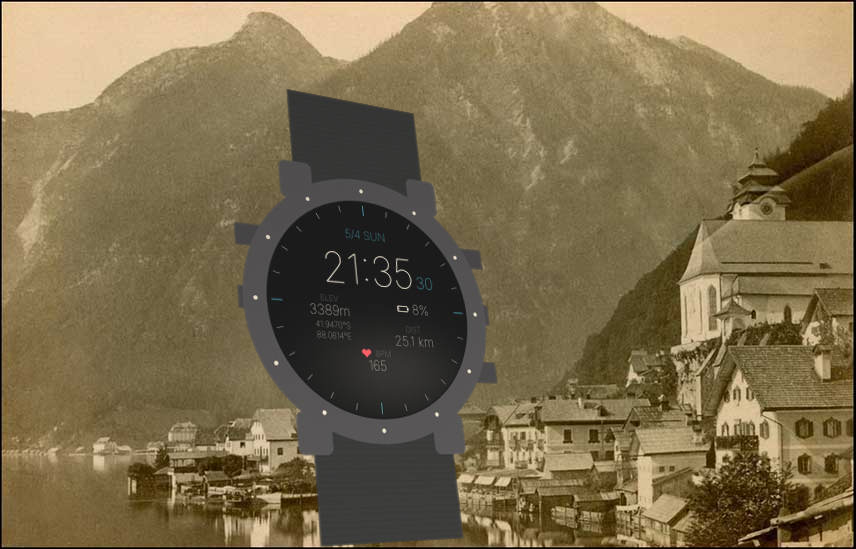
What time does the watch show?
21:35:30
